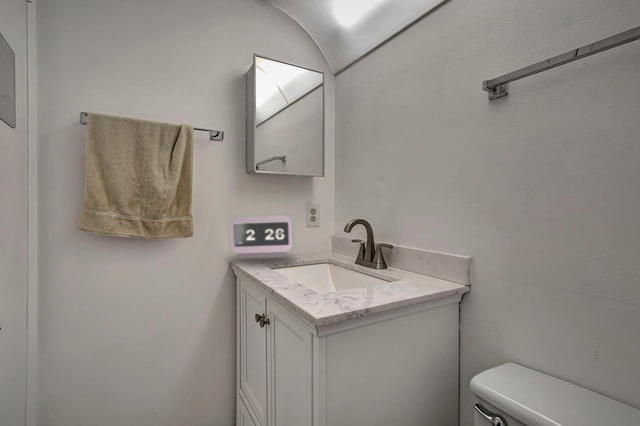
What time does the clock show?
2:26
